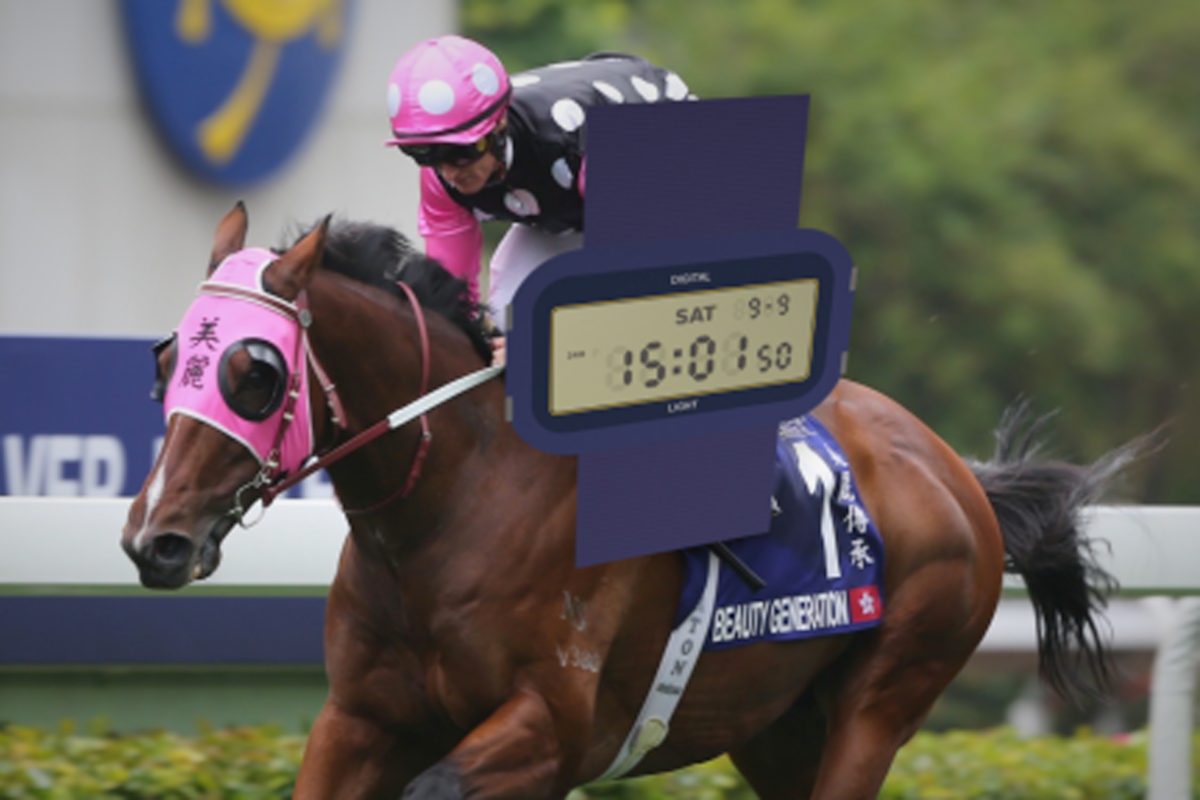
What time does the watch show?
15:01:50
